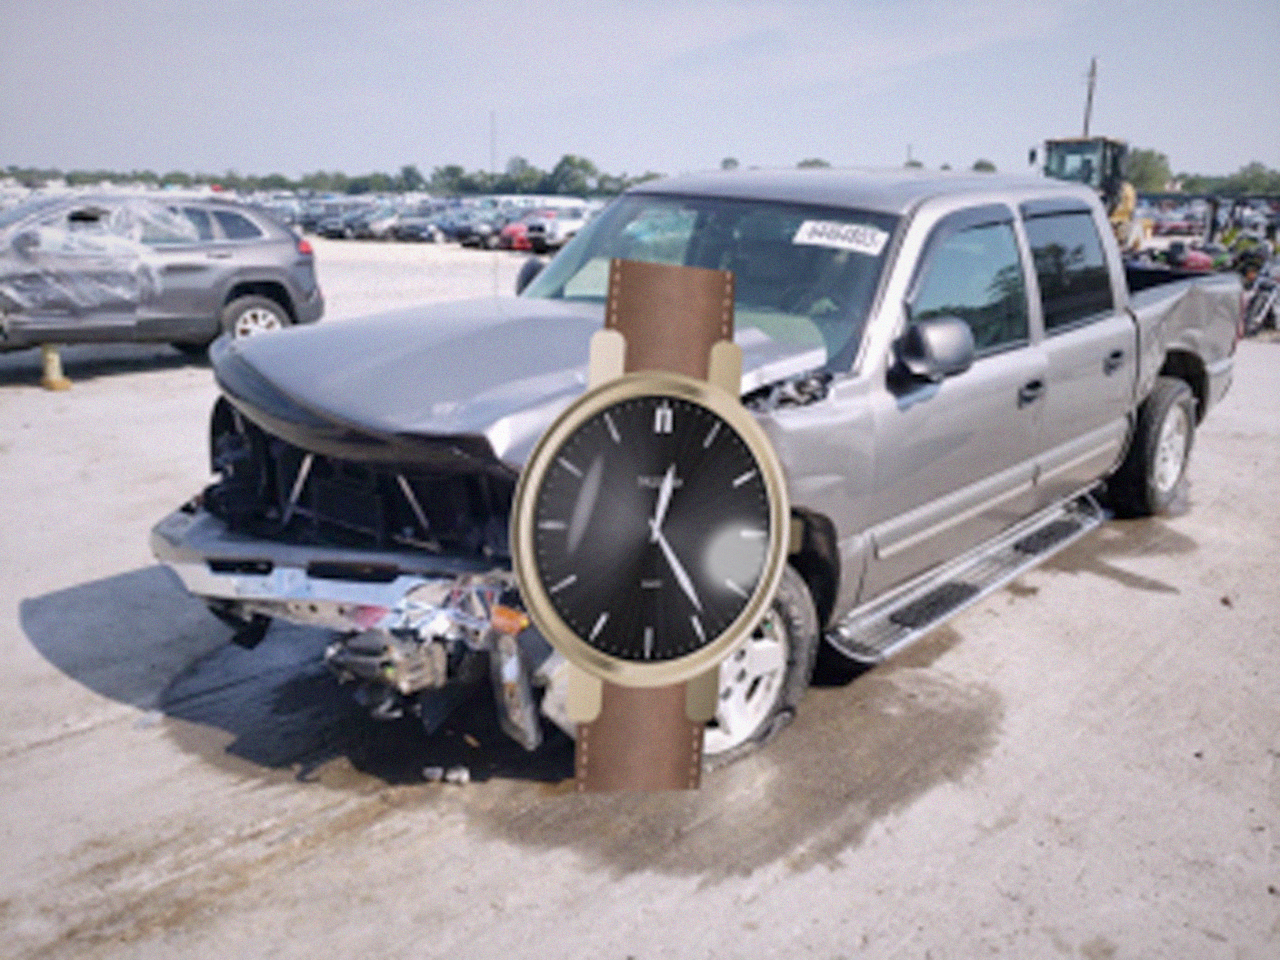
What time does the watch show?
12:24
